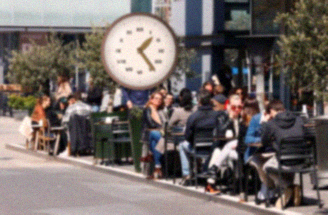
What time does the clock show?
1:24
